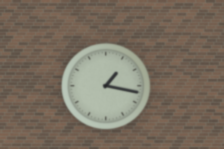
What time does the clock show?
1:17
